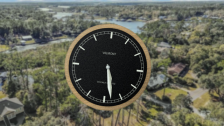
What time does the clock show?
5:28
